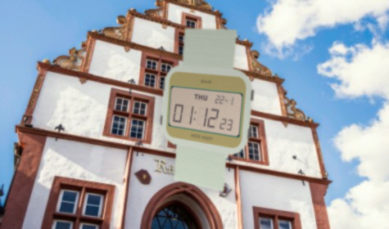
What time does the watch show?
1:12:23
